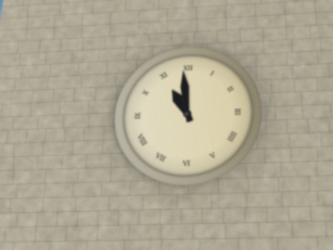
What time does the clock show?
10:59
